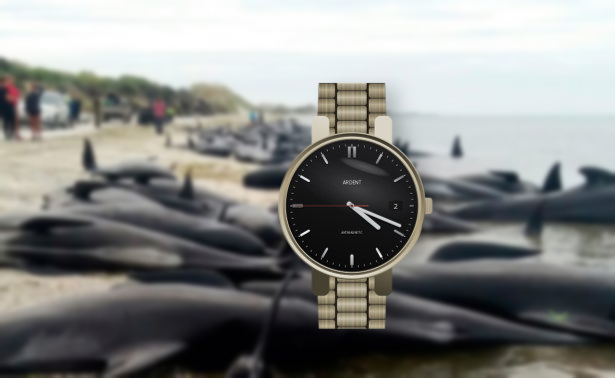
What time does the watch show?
4:18:45
